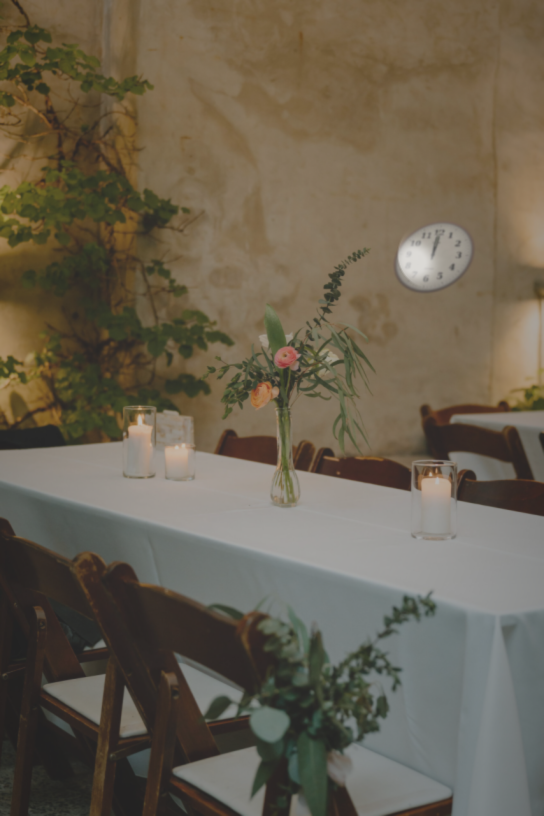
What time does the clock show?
12:00
